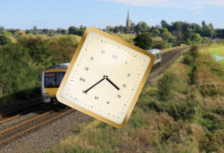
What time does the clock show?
3:35
